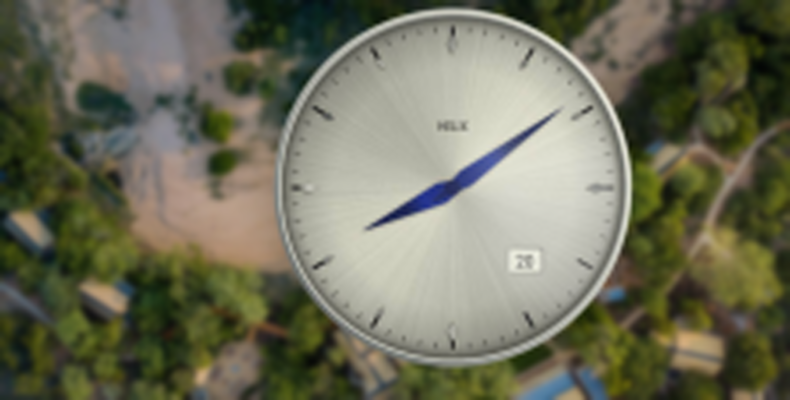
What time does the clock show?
8:09
